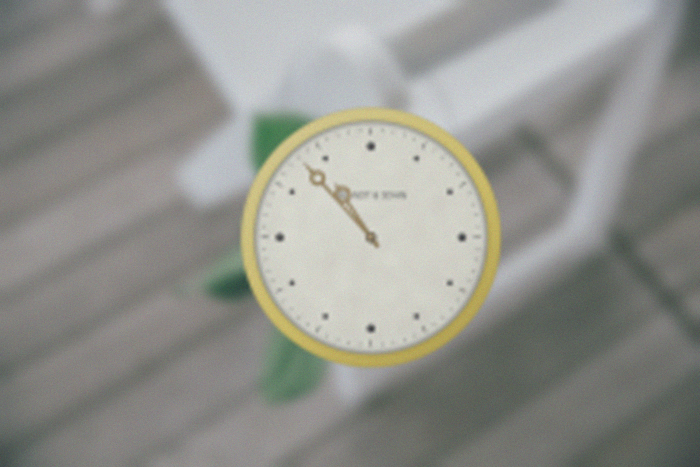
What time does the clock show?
10:53
